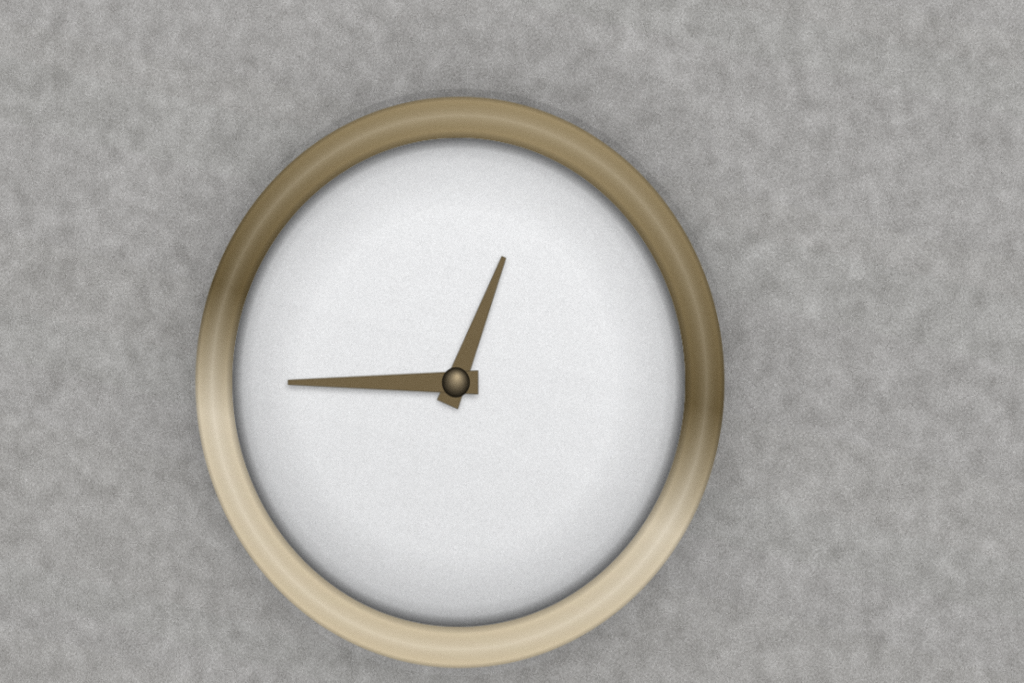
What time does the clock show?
12:45
